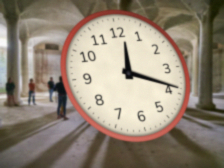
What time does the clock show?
12:19
